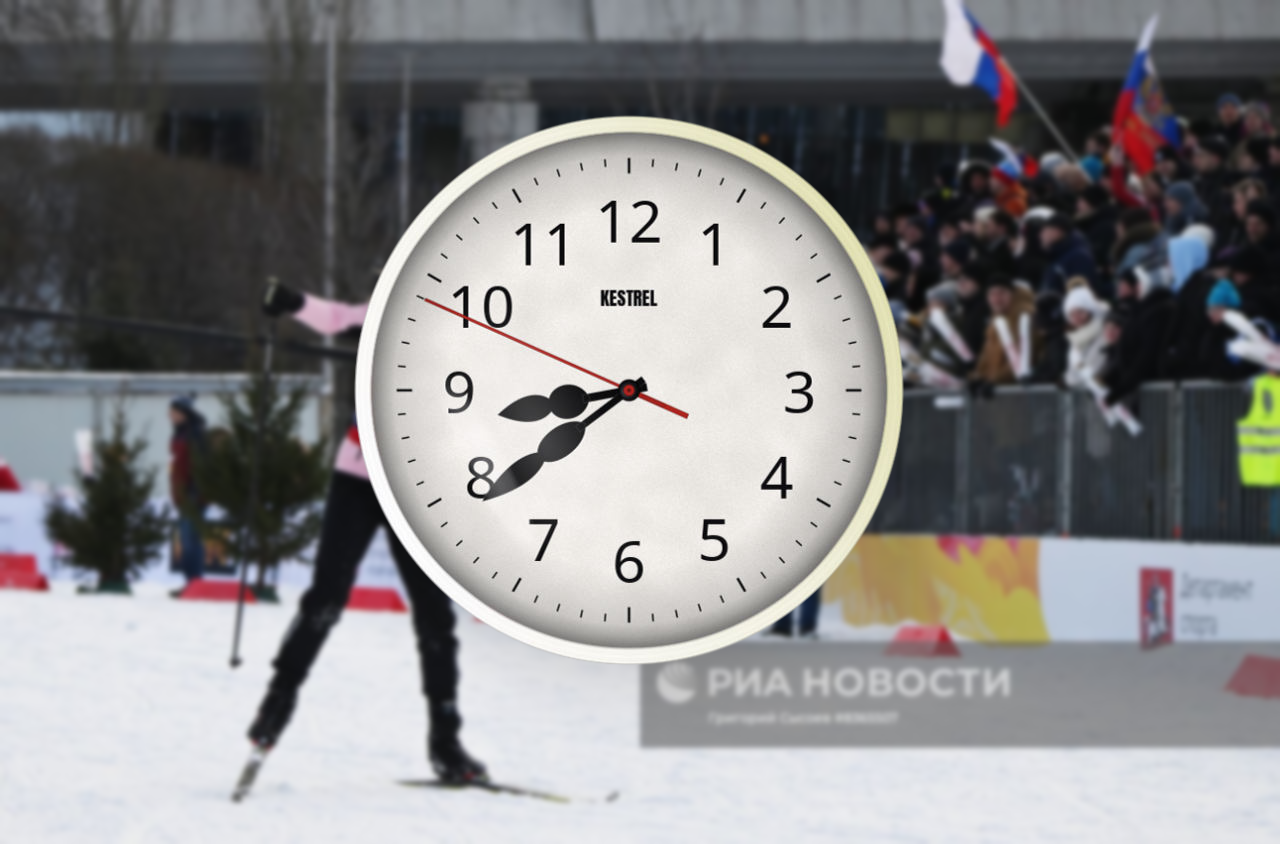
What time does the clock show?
8:38:49
